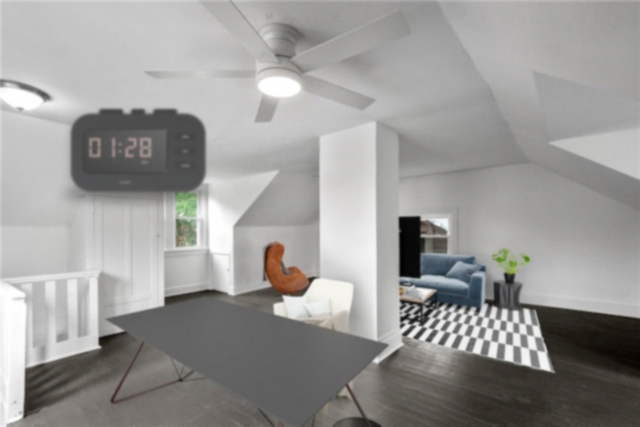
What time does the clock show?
1:28
